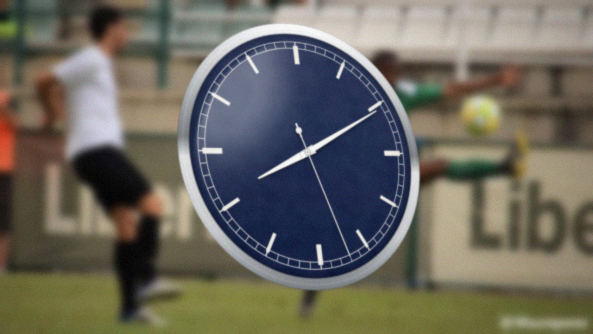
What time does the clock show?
8:10:27
